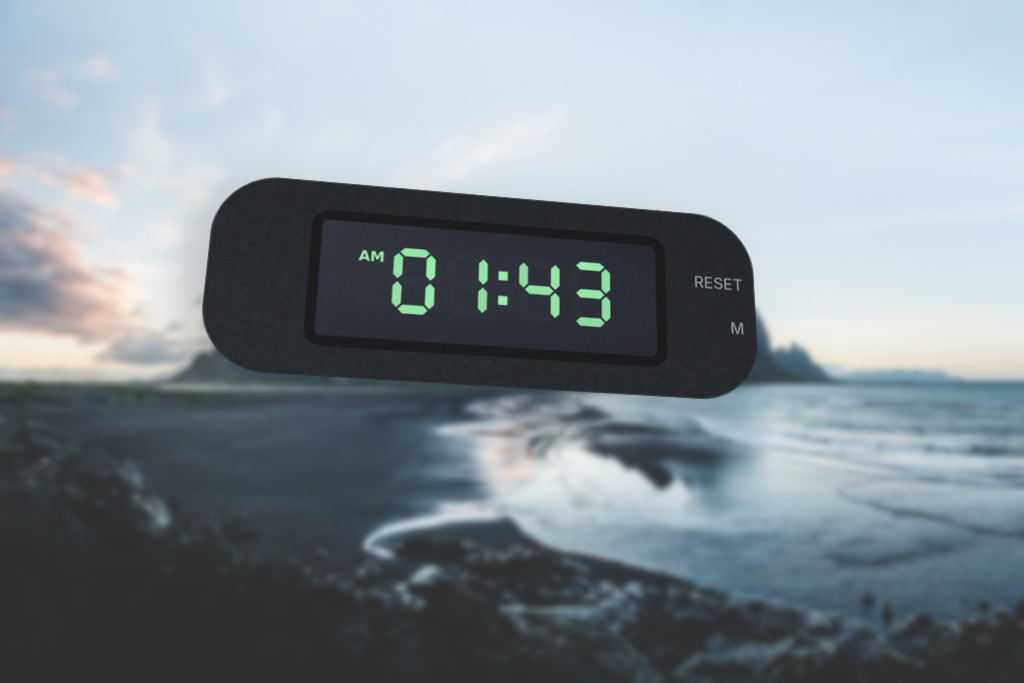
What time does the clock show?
1:43
